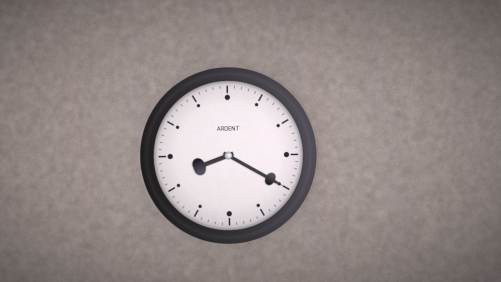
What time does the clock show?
8:20
